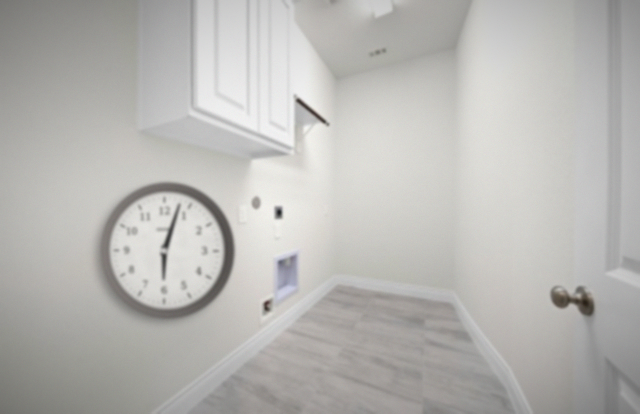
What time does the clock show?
6:03
